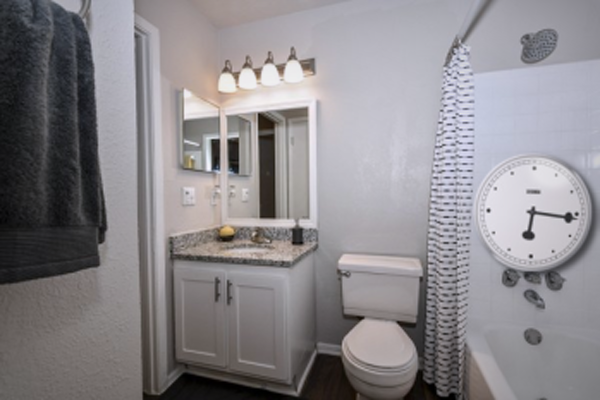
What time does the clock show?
6:16
